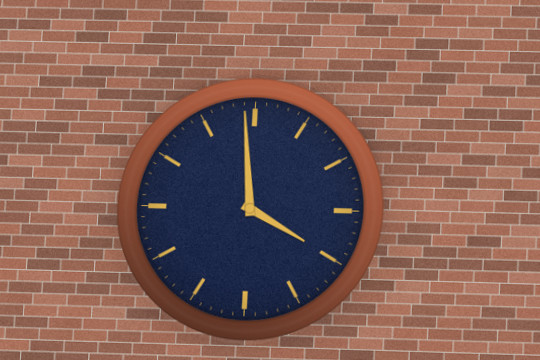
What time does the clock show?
3:59
